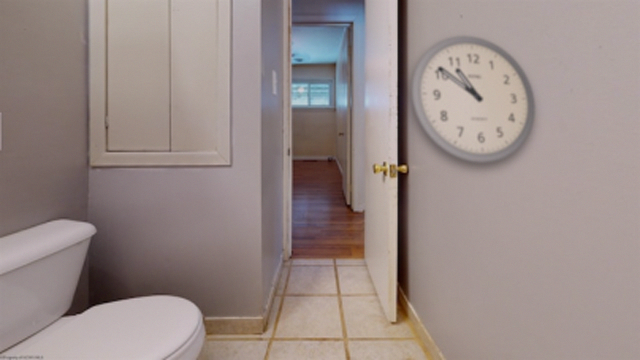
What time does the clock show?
10:51
